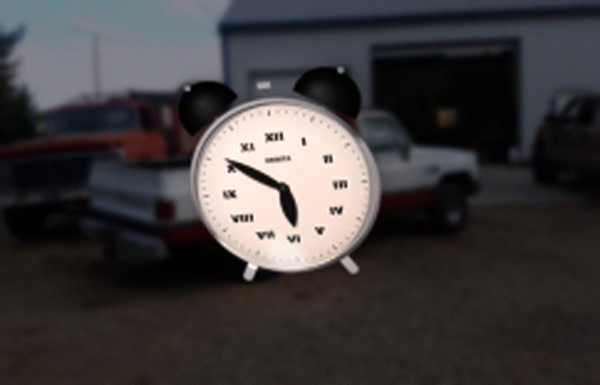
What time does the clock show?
5:51
